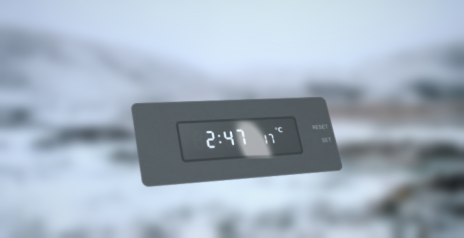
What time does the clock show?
2:47
